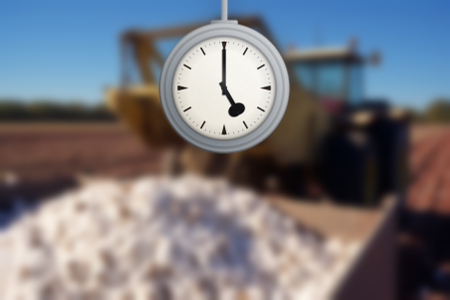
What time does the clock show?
5:00
